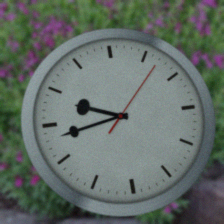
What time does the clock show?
9:43:07
